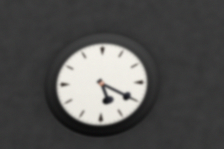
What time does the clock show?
5:20
